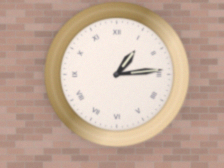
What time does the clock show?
1:14
